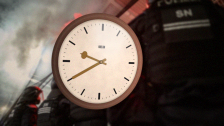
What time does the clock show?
9:40
